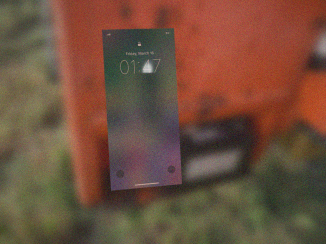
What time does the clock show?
1:47
